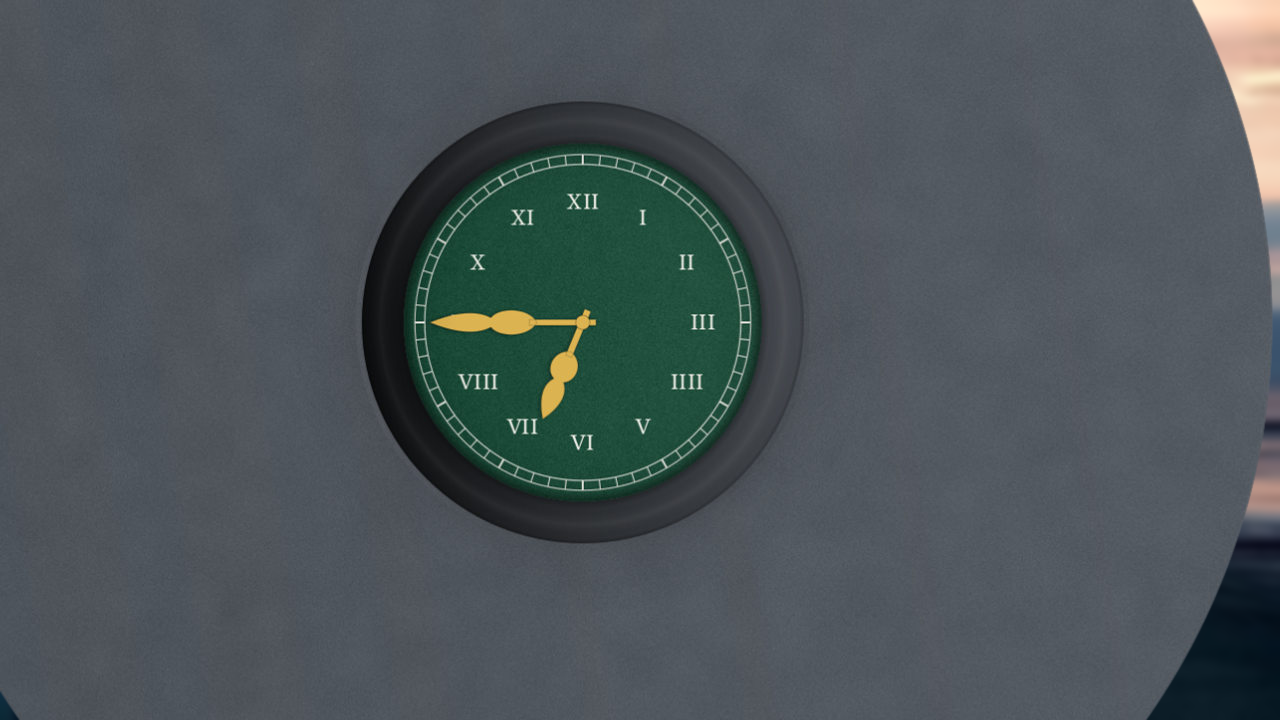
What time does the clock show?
6:45
